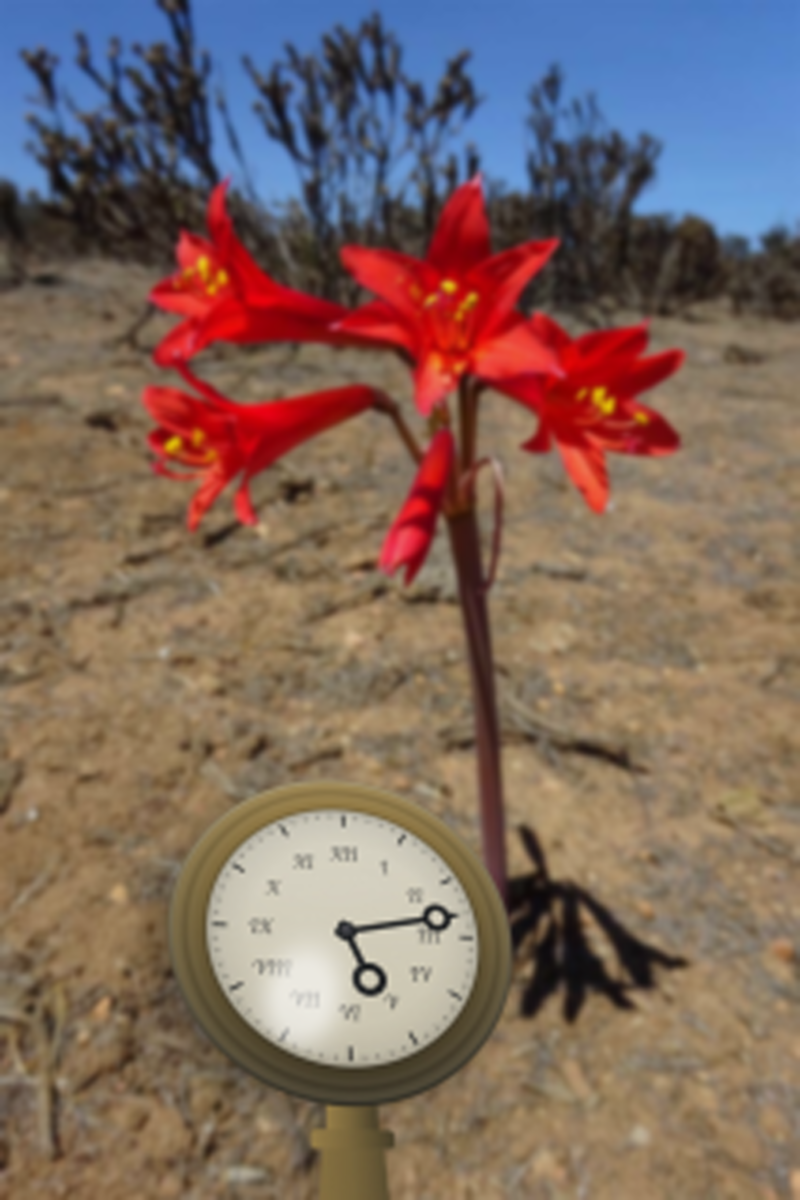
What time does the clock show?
5:13
